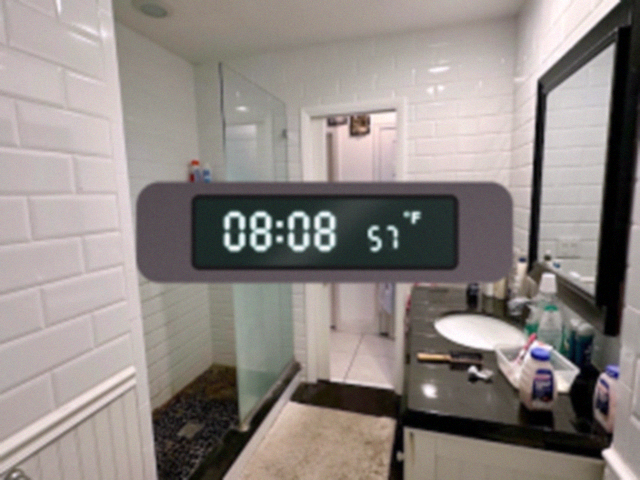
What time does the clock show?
8:08
